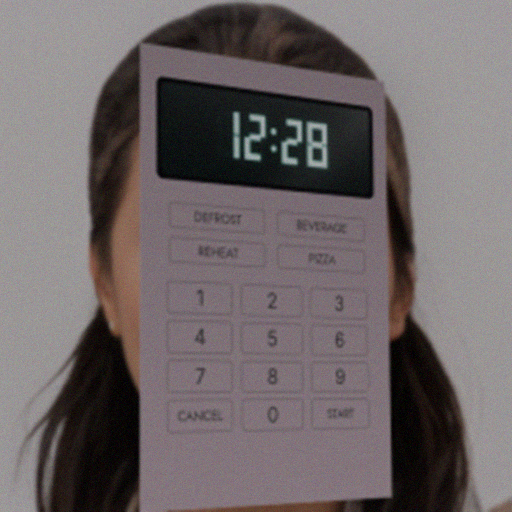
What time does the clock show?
12:28
